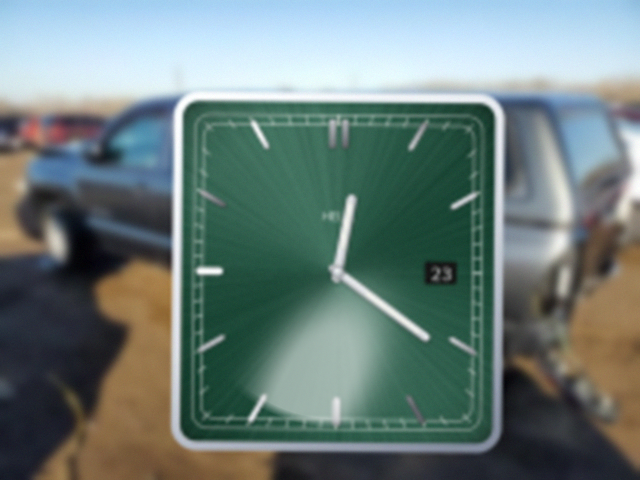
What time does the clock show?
12:21
